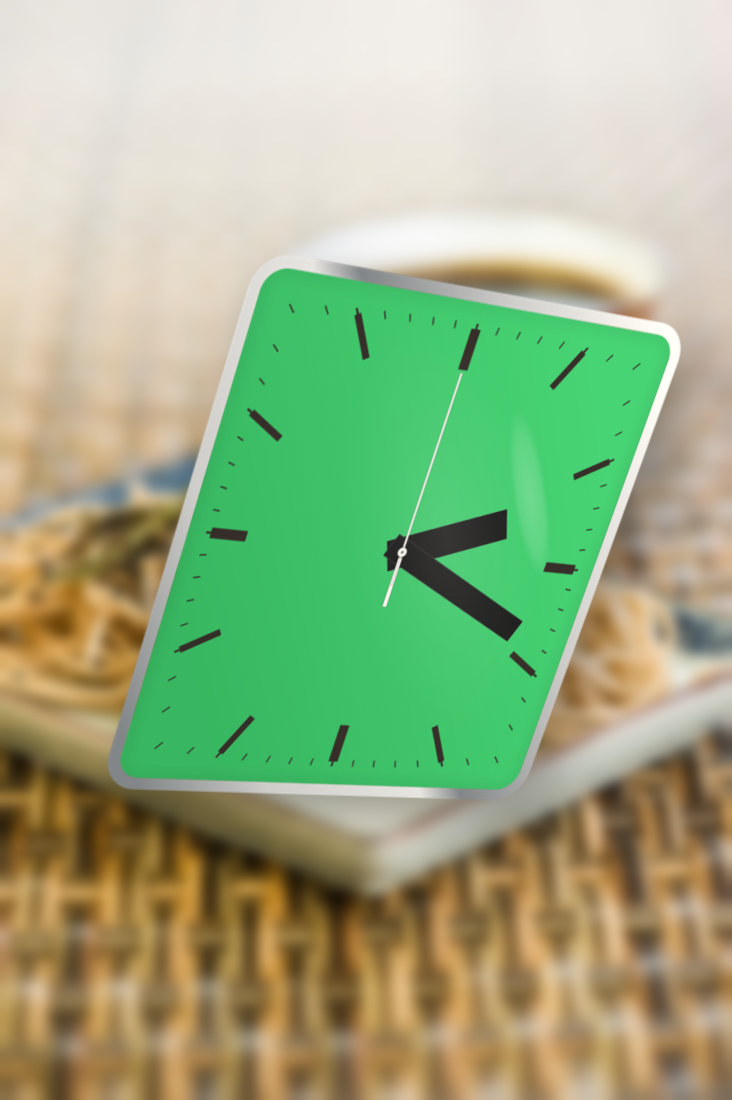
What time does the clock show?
2:19:00
